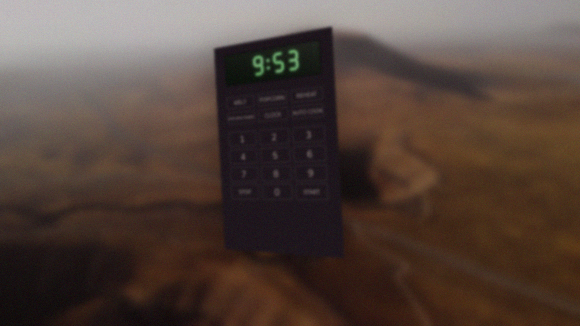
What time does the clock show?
9:53
